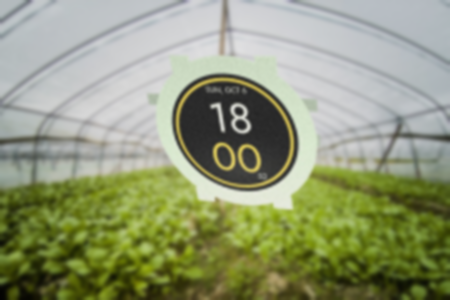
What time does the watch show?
18:00
